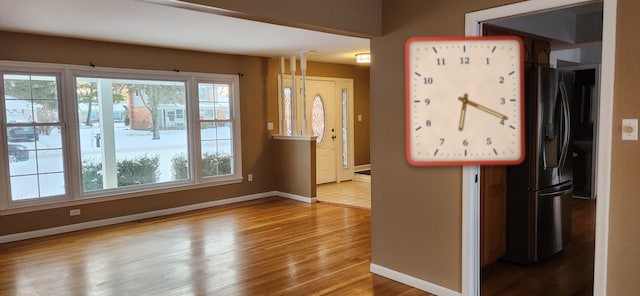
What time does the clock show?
6:19
